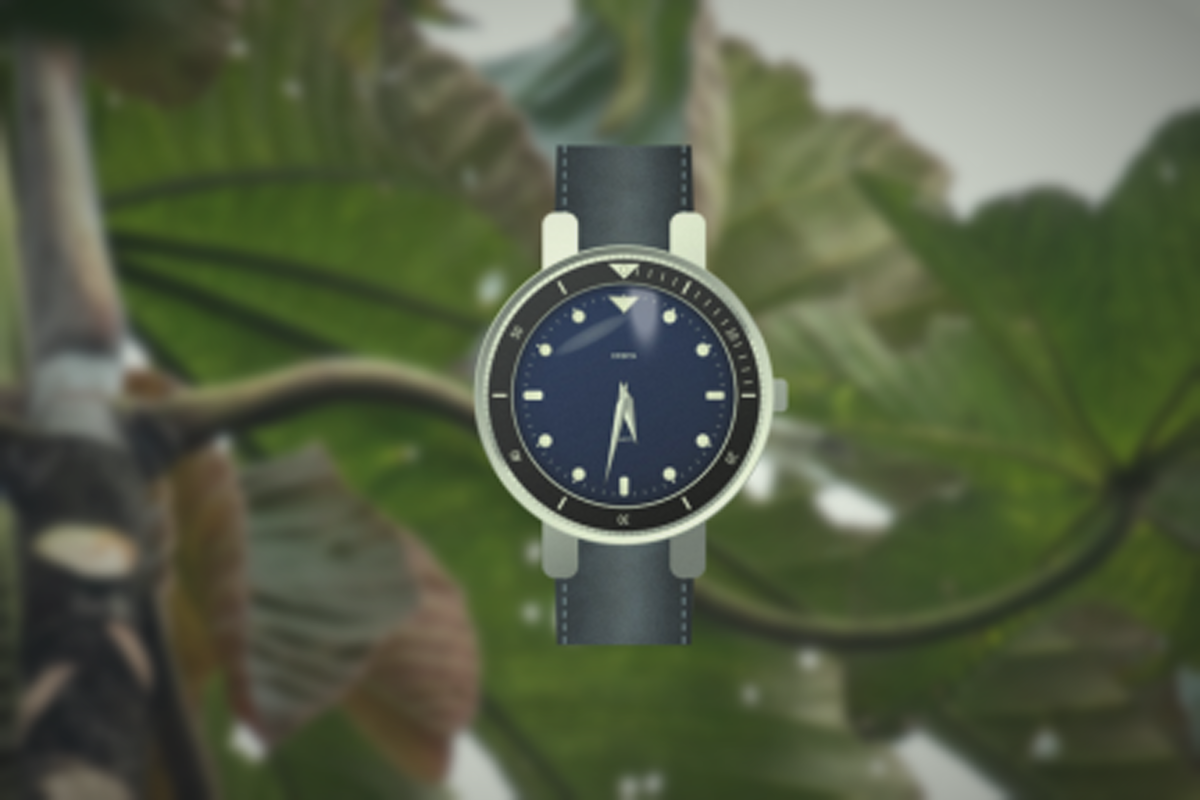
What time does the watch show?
5:32
